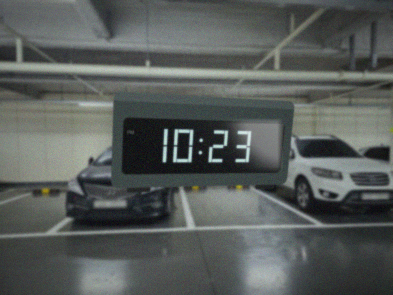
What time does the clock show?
10:23
